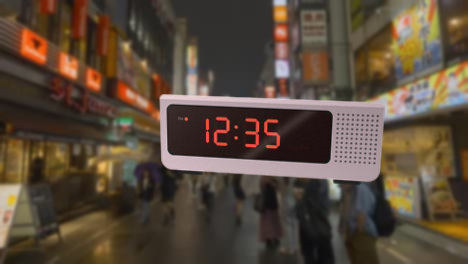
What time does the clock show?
12:35
